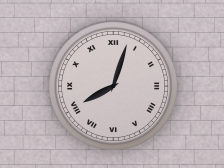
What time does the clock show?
8:03
